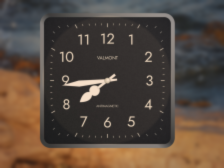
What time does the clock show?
7:44
